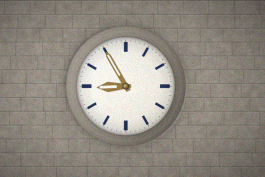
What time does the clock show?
8:55
